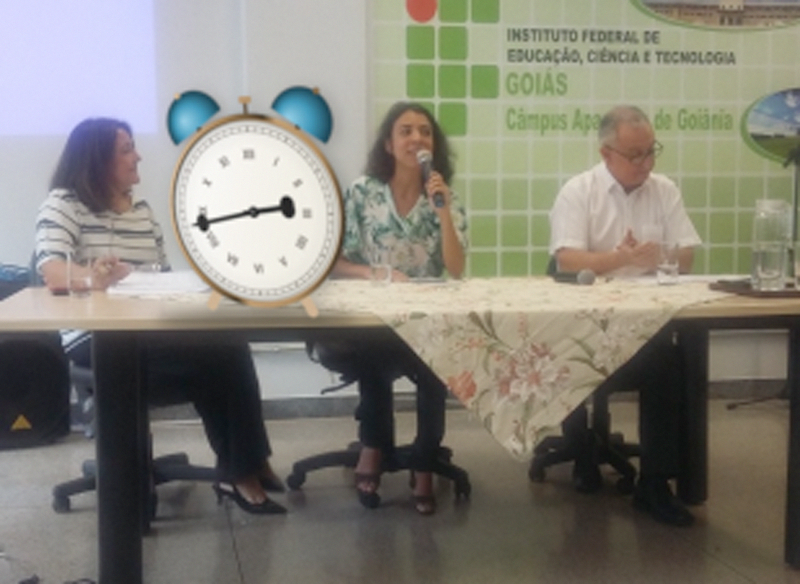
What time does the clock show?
2:43
